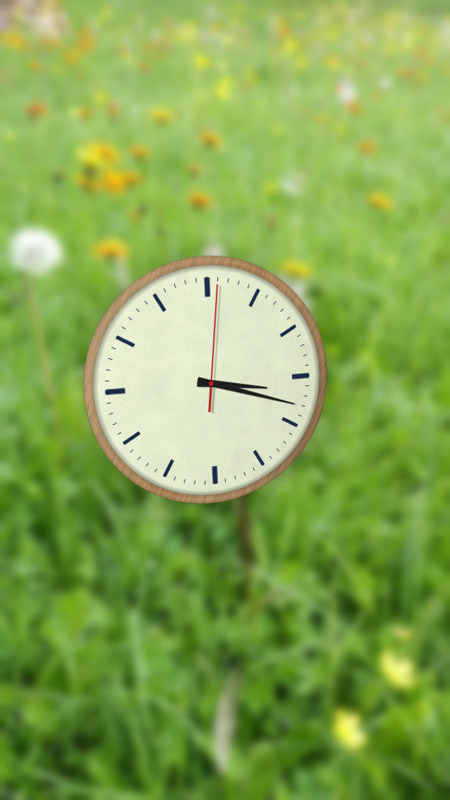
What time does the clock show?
3:18:01
